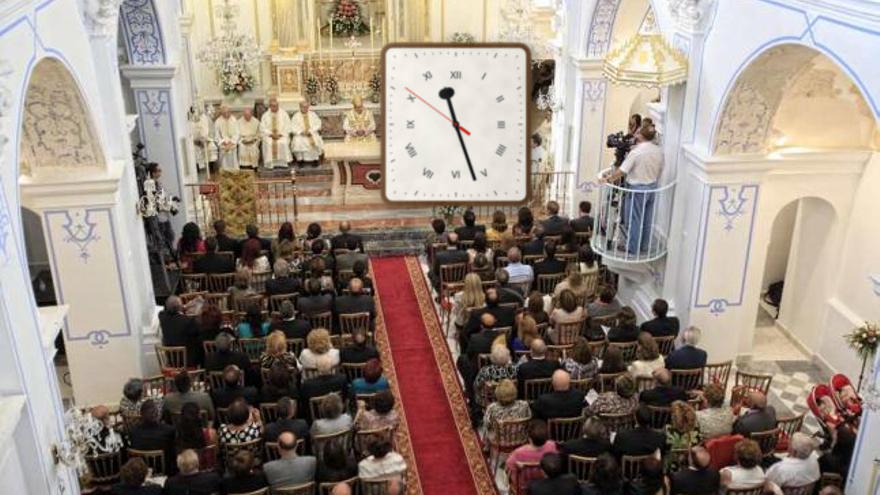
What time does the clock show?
11:26:51
